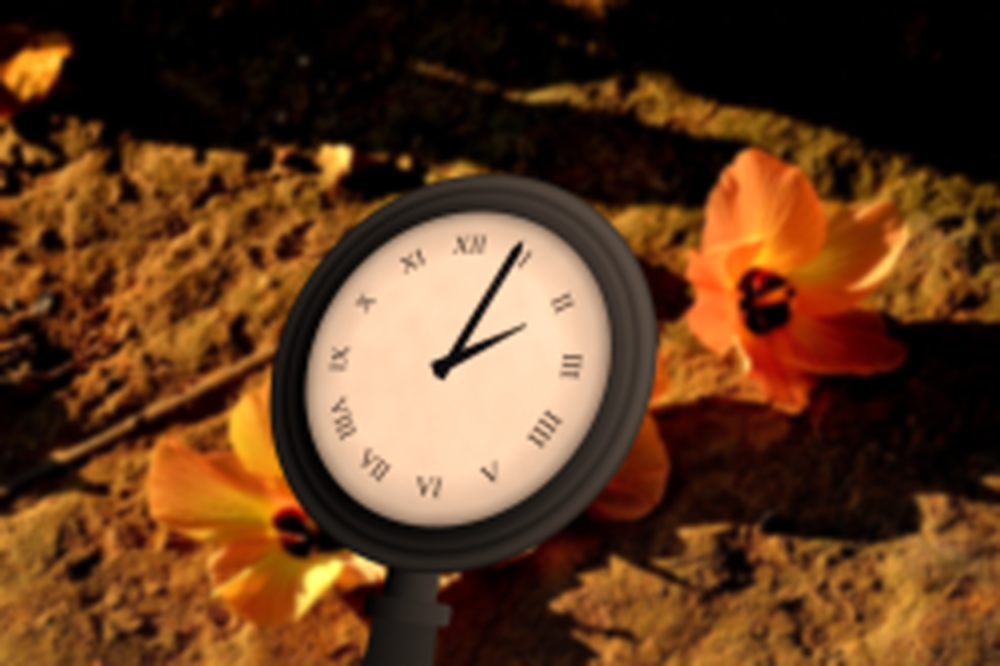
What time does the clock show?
2:04
